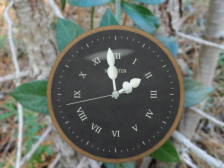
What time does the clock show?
1:58:43
